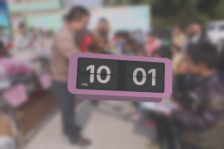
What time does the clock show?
10:01
